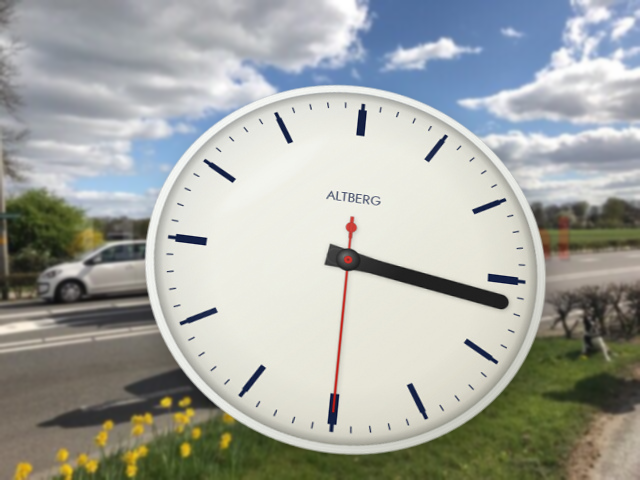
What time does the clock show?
3:16:30
